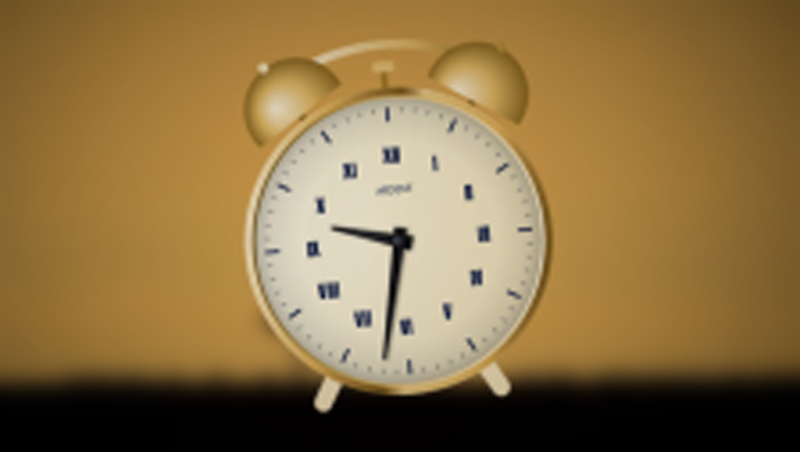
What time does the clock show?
9:32
